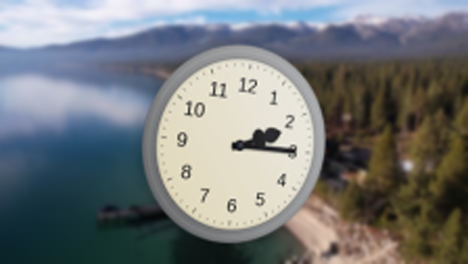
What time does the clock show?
2:15
